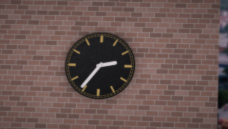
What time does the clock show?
2:36
